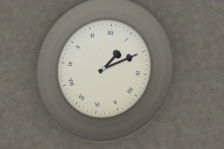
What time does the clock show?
1:10
